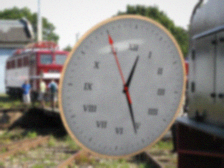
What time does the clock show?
12:25:55
